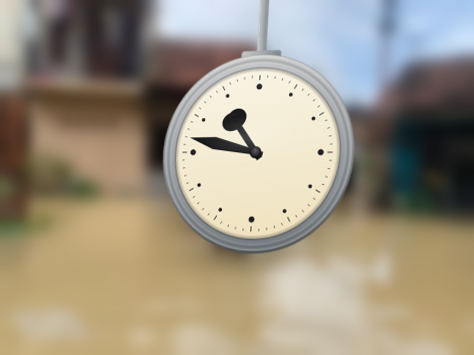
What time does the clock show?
10:47
